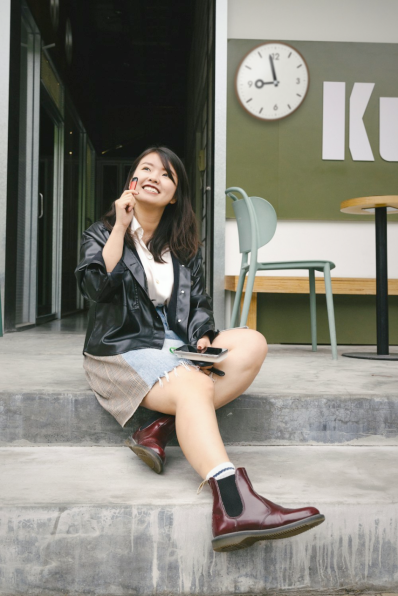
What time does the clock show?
8:58
